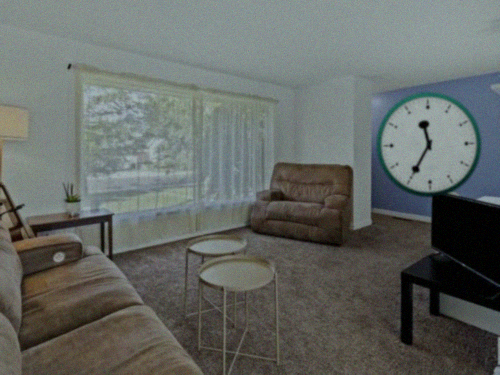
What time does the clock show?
11:35
